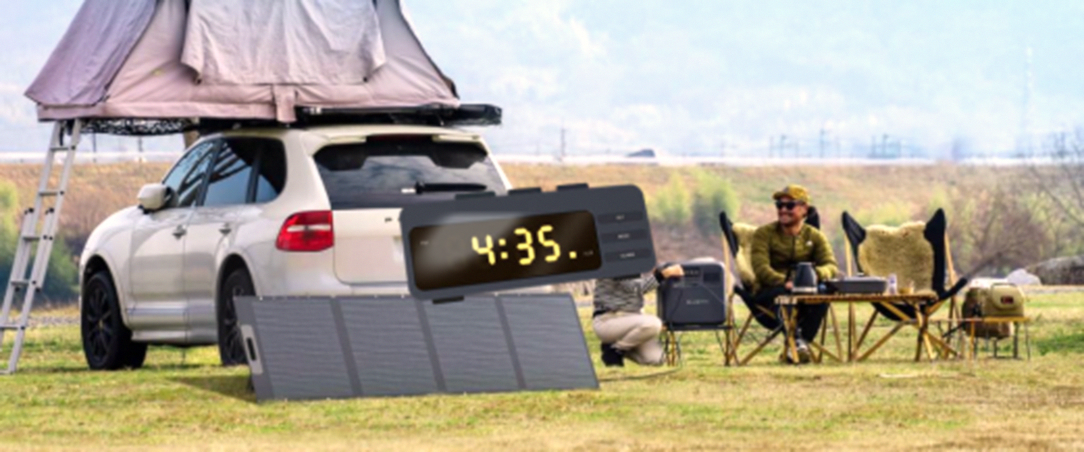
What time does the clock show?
4:35
